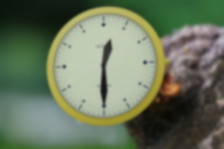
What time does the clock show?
12:30
